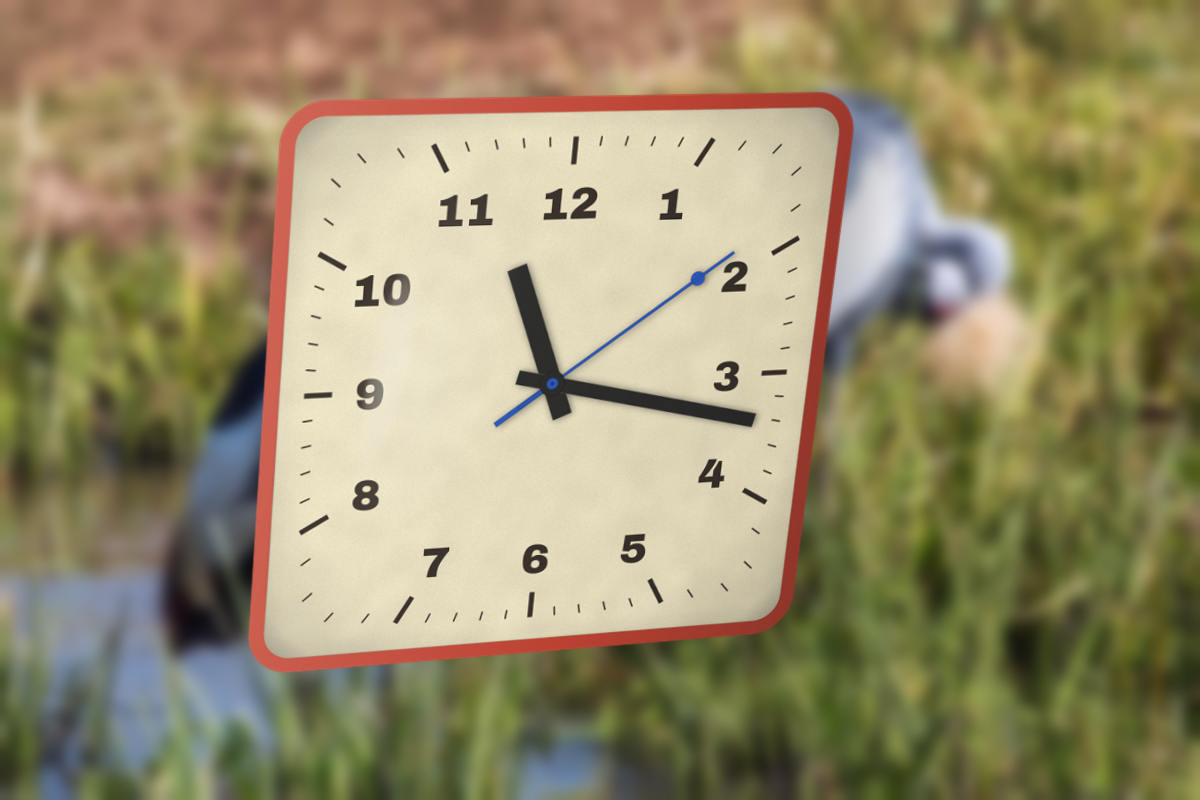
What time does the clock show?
11:17:09
